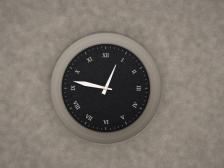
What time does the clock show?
12:47
